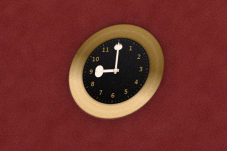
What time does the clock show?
9:00
